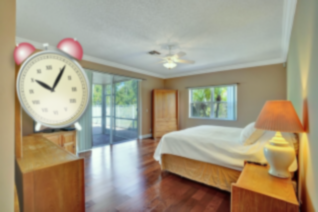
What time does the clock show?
10:06
